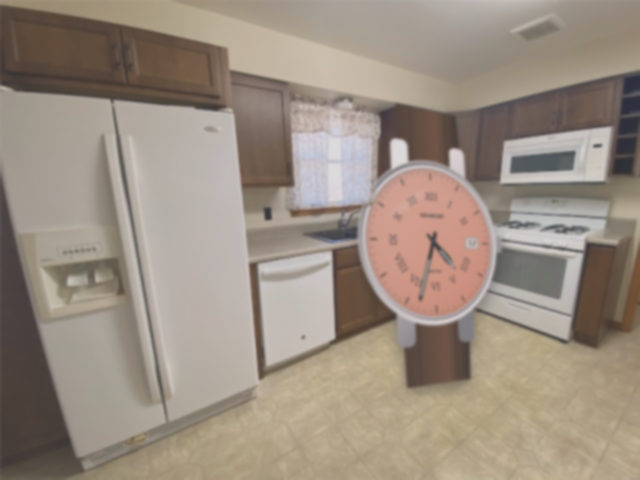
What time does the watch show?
4:33
